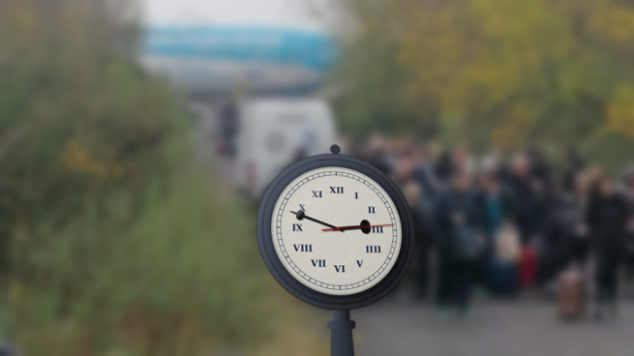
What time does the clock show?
2:48:14
